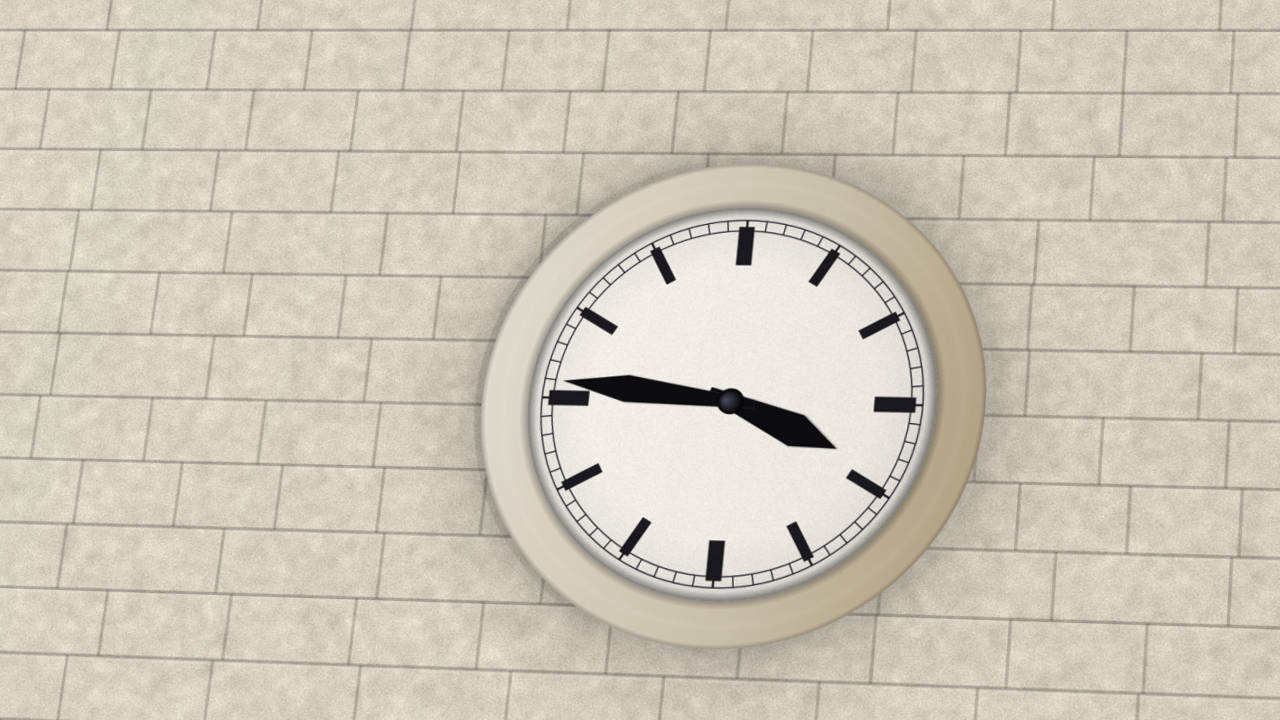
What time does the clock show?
3:46
